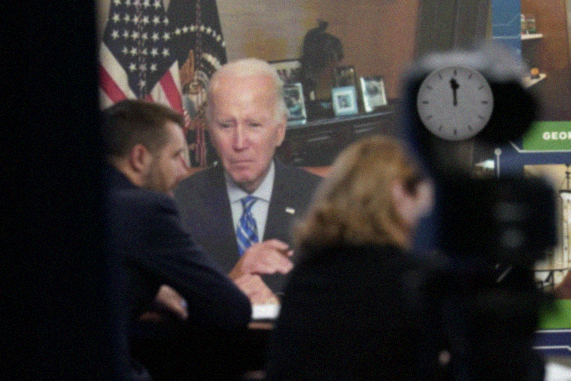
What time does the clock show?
11:59
